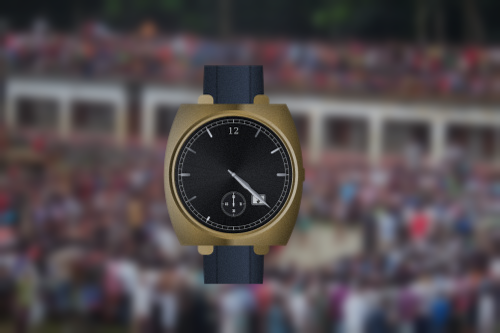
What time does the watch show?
4:22
